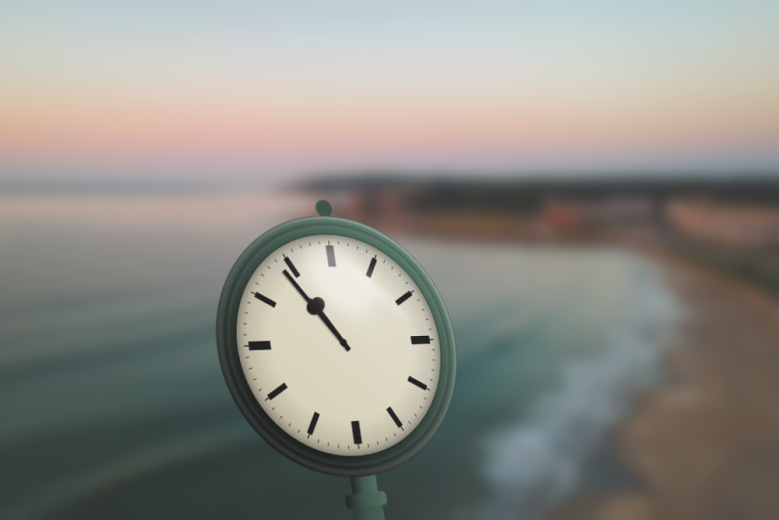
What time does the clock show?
10:54
